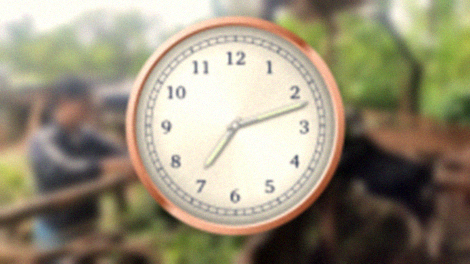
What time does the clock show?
7:12
